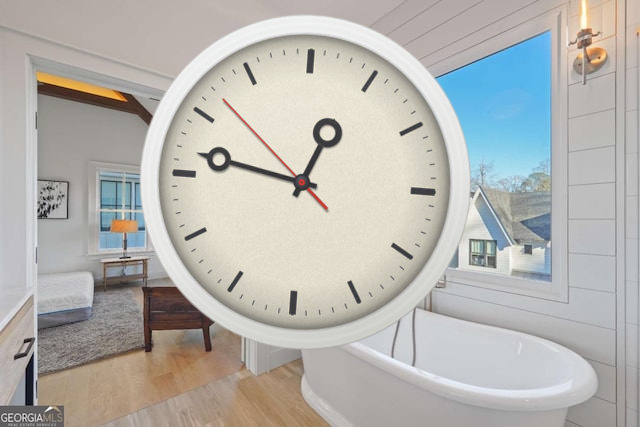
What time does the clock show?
12:46:52
